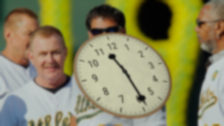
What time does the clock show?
11:29
